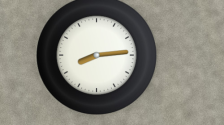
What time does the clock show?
8:14
